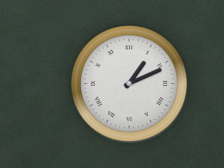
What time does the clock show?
1:11
